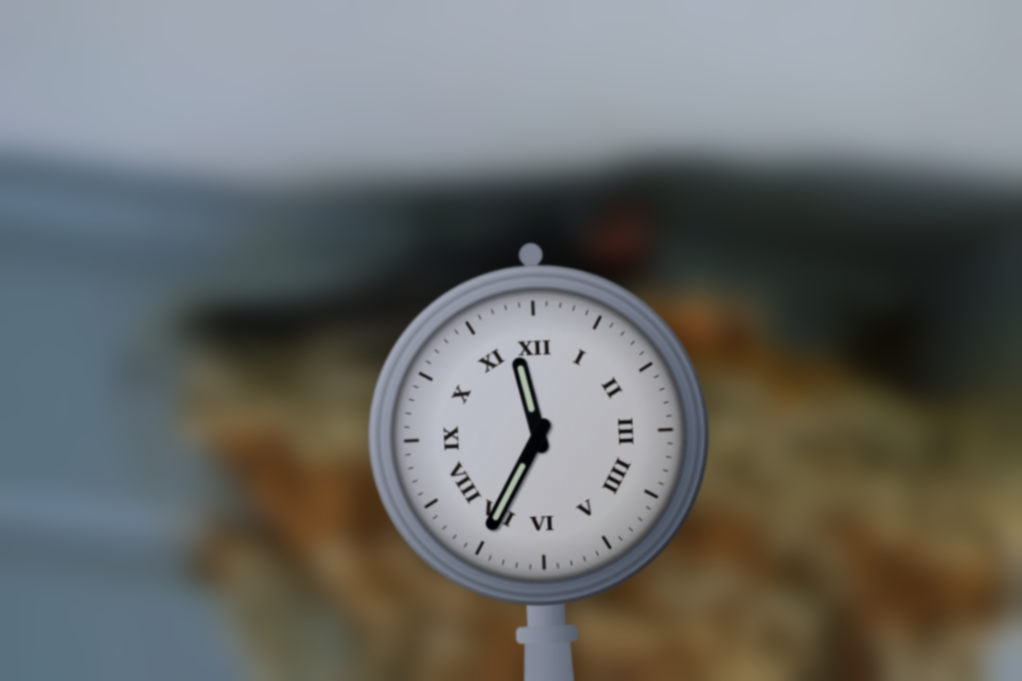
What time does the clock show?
11:35
